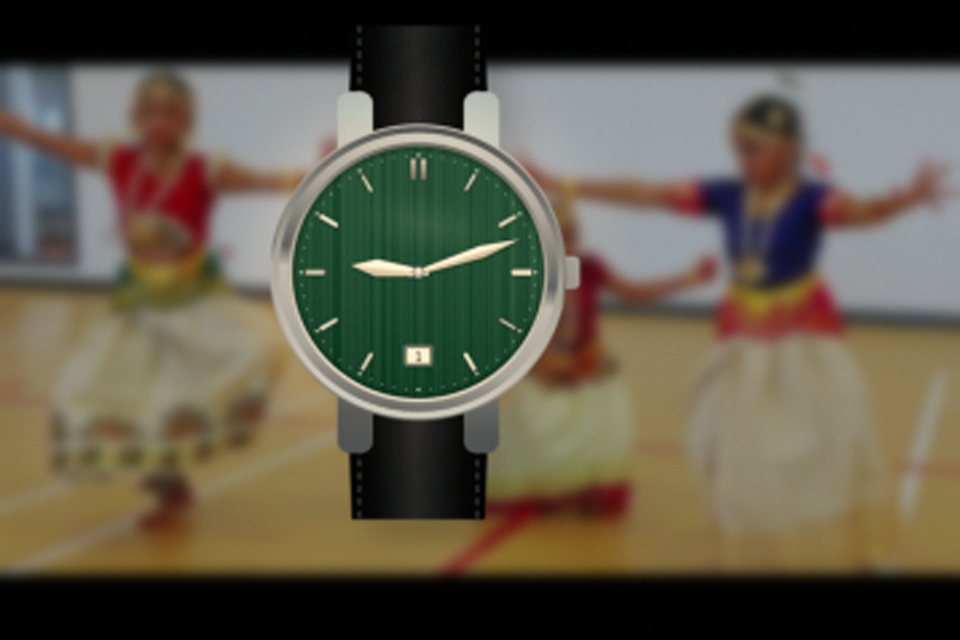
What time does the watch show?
9:12
